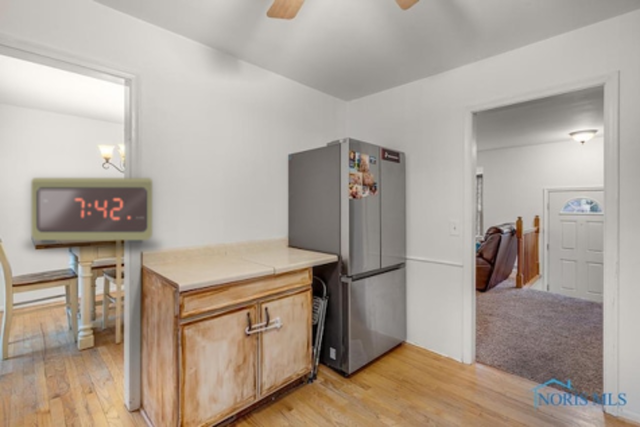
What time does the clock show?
7:42
